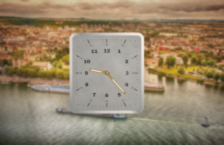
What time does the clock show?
9:23
